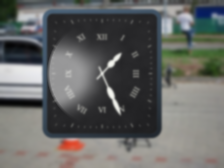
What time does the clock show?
1:26
